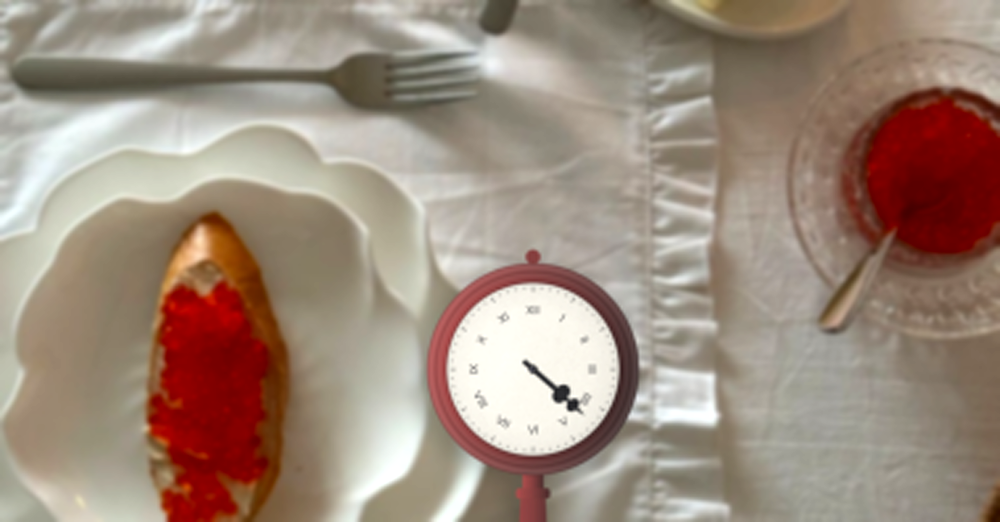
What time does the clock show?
4:22
